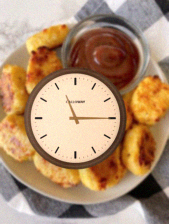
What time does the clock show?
11:15
